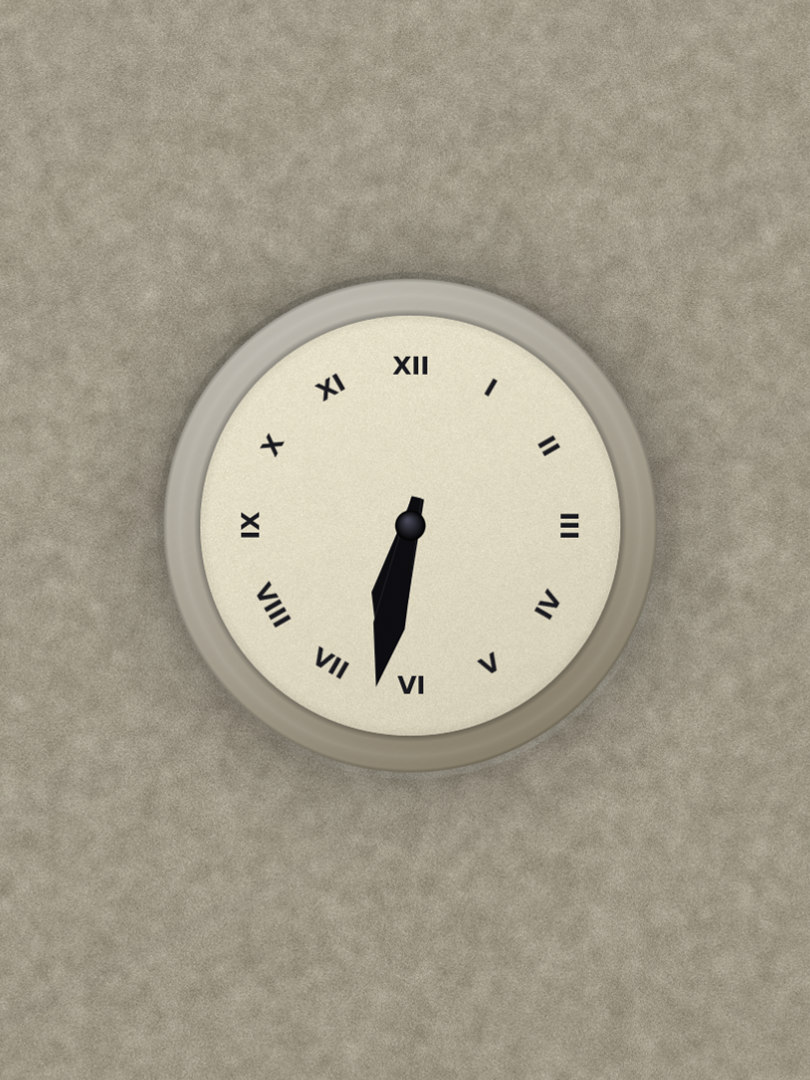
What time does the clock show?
6:32
